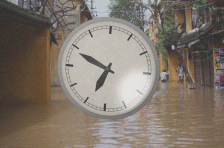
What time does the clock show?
6:49
